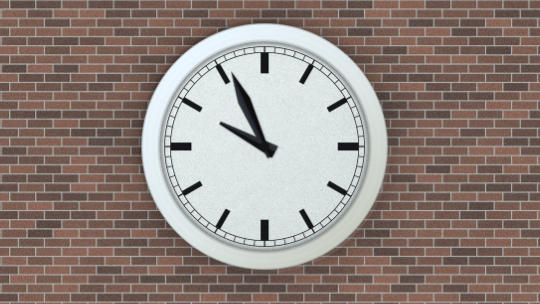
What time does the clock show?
9:56
